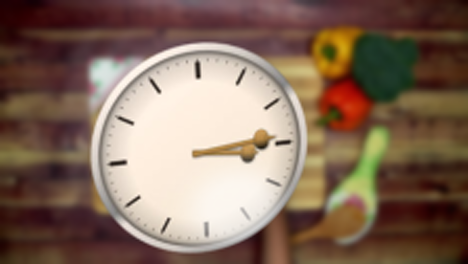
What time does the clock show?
3:14
